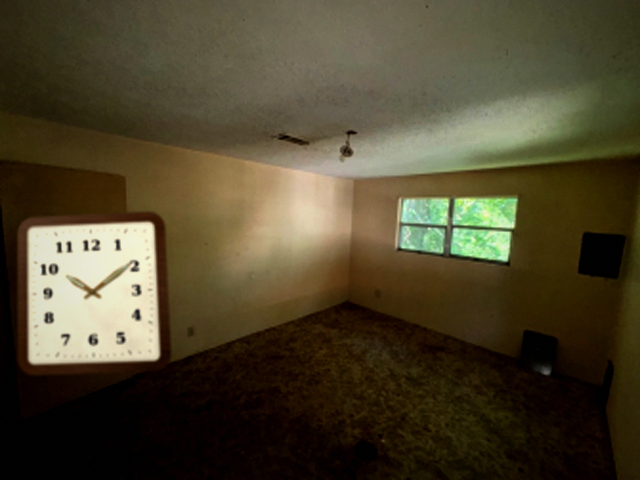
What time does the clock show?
10:09
